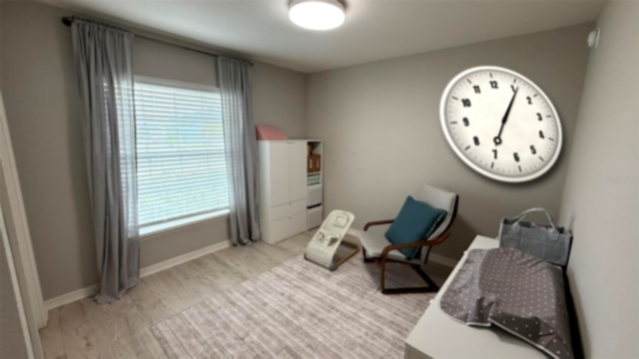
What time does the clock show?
7:06
